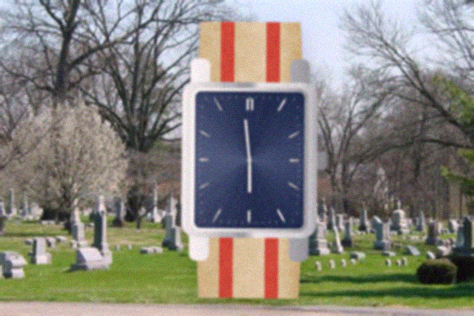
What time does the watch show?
5:59
